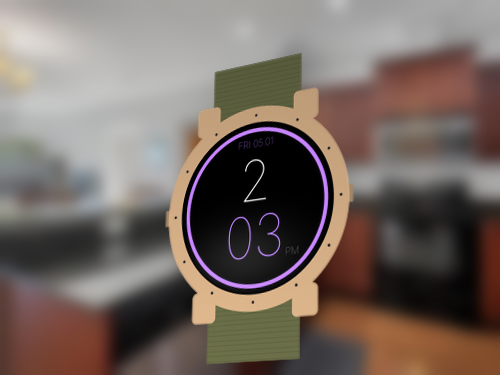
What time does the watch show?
2:03
